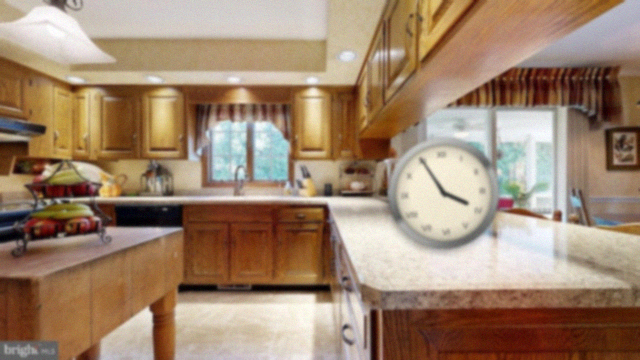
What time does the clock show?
3:55
